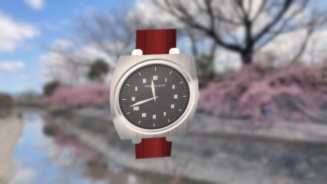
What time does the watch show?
11:42
